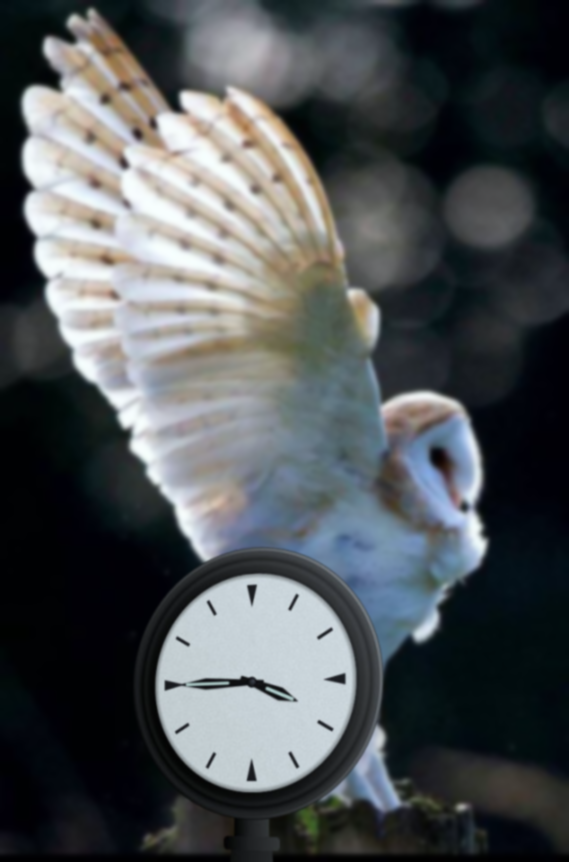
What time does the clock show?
3:45
